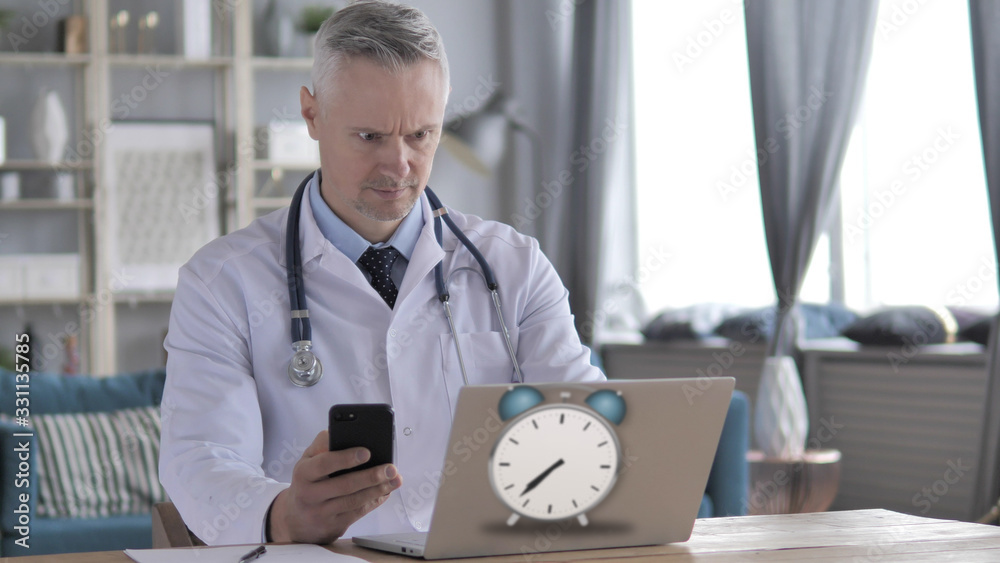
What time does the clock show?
7:37
